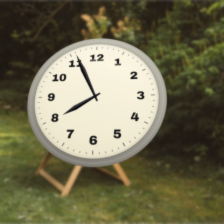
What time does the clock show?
7:56
